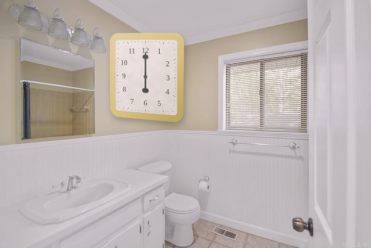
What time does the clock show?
6:00
